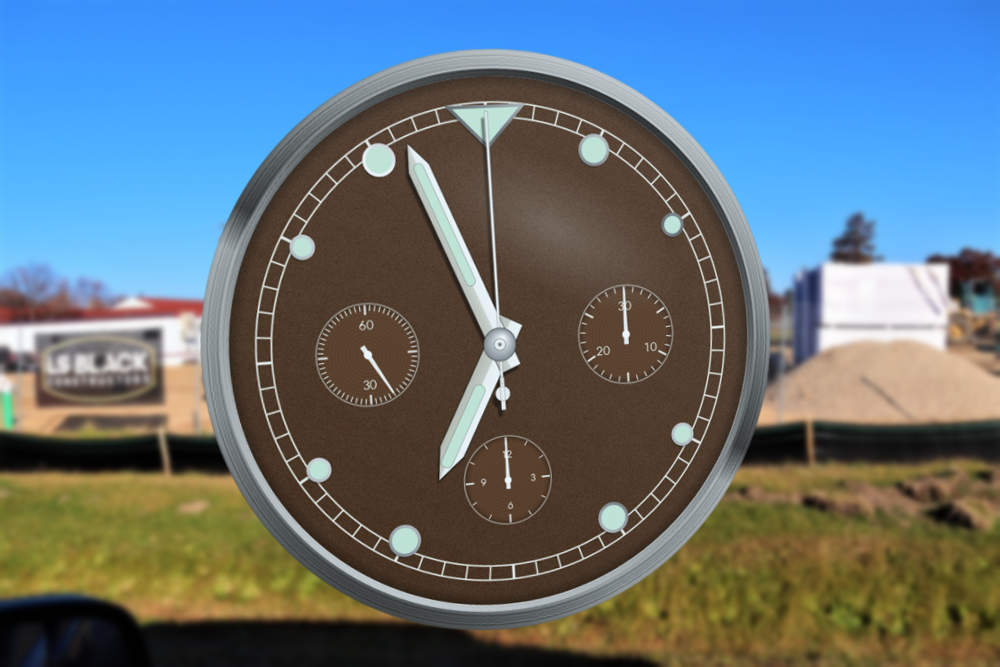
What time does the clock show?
6:56:25
